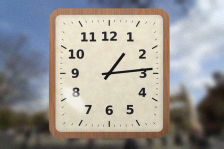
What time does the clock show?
1:14
